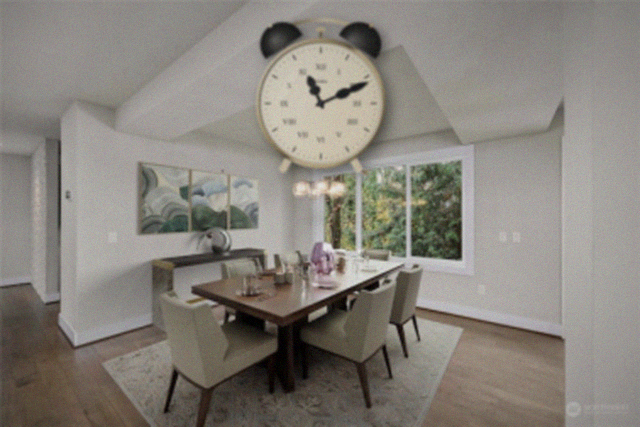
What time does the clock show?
11:11
